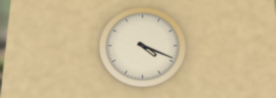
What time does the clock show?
4:19
